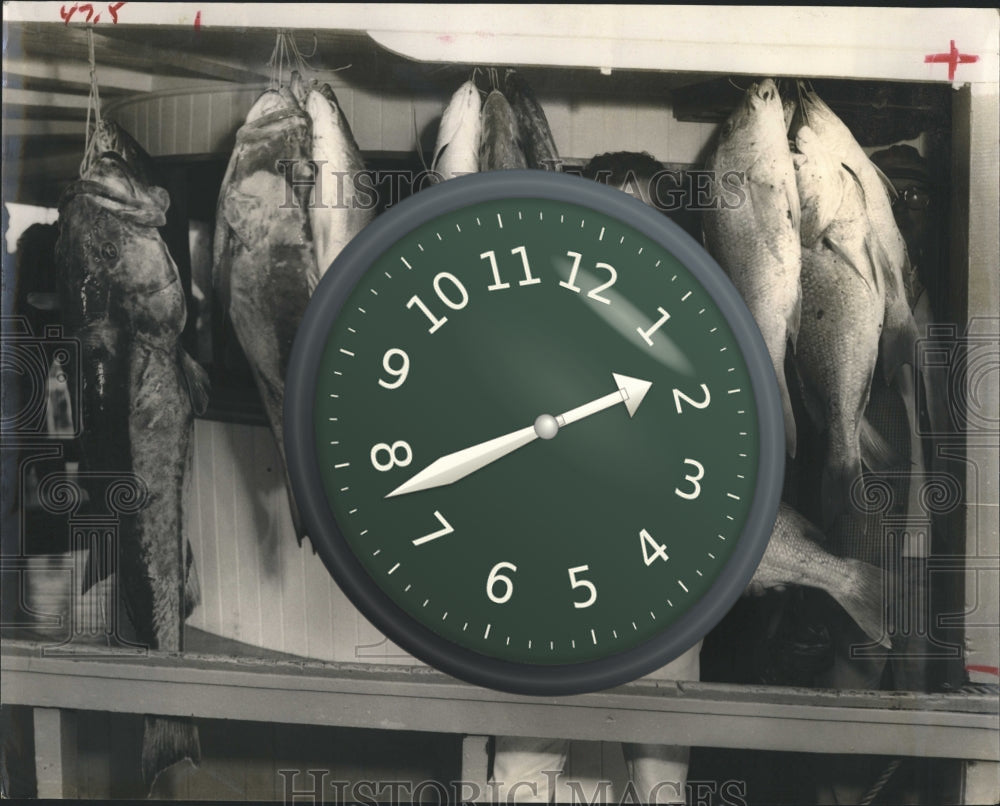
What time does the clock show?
1:38
